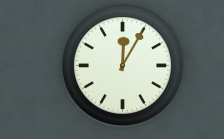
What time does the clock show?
12:05
